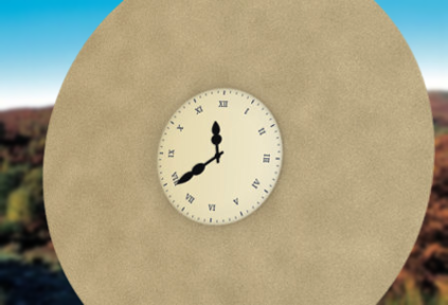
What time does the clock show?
11:39
